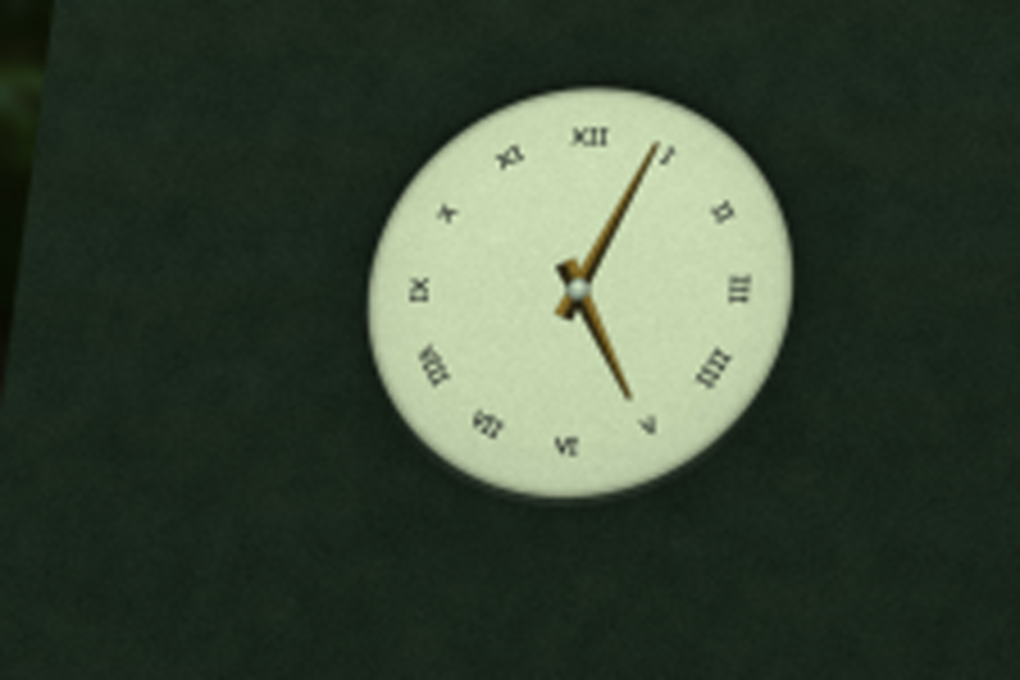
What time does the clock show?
5:04
